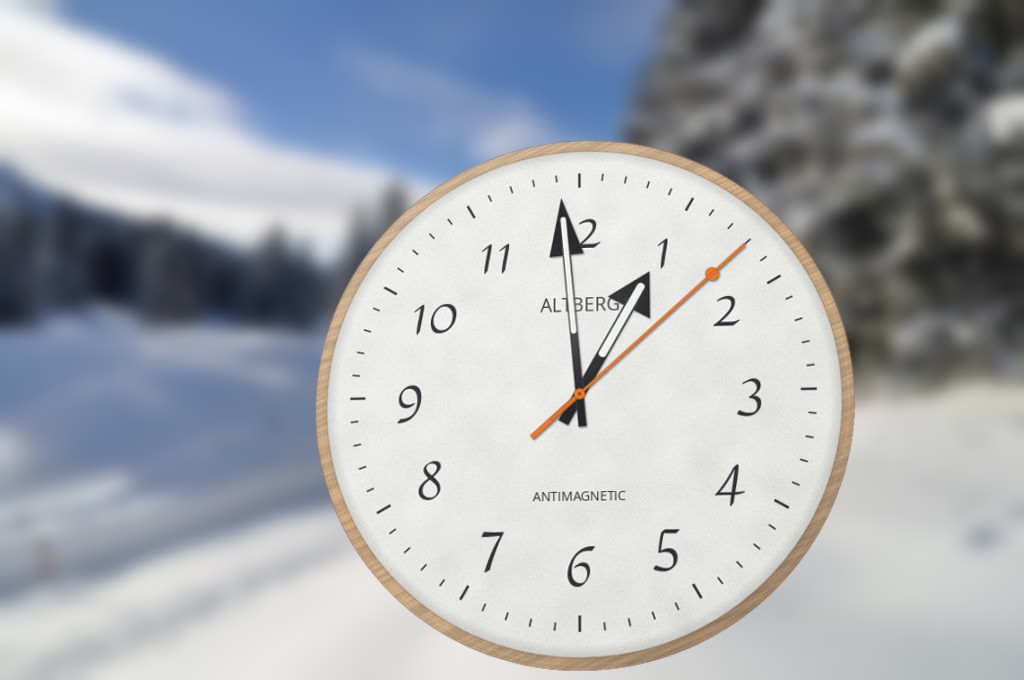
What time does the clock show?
12:59:08
